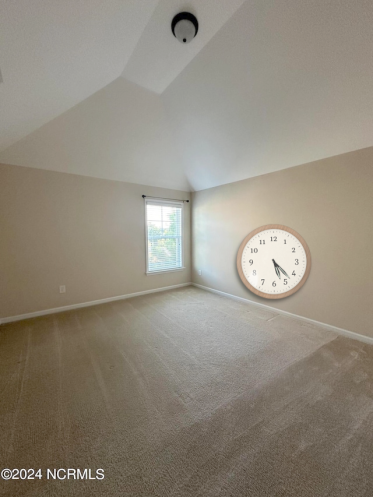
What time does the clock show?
5:23
